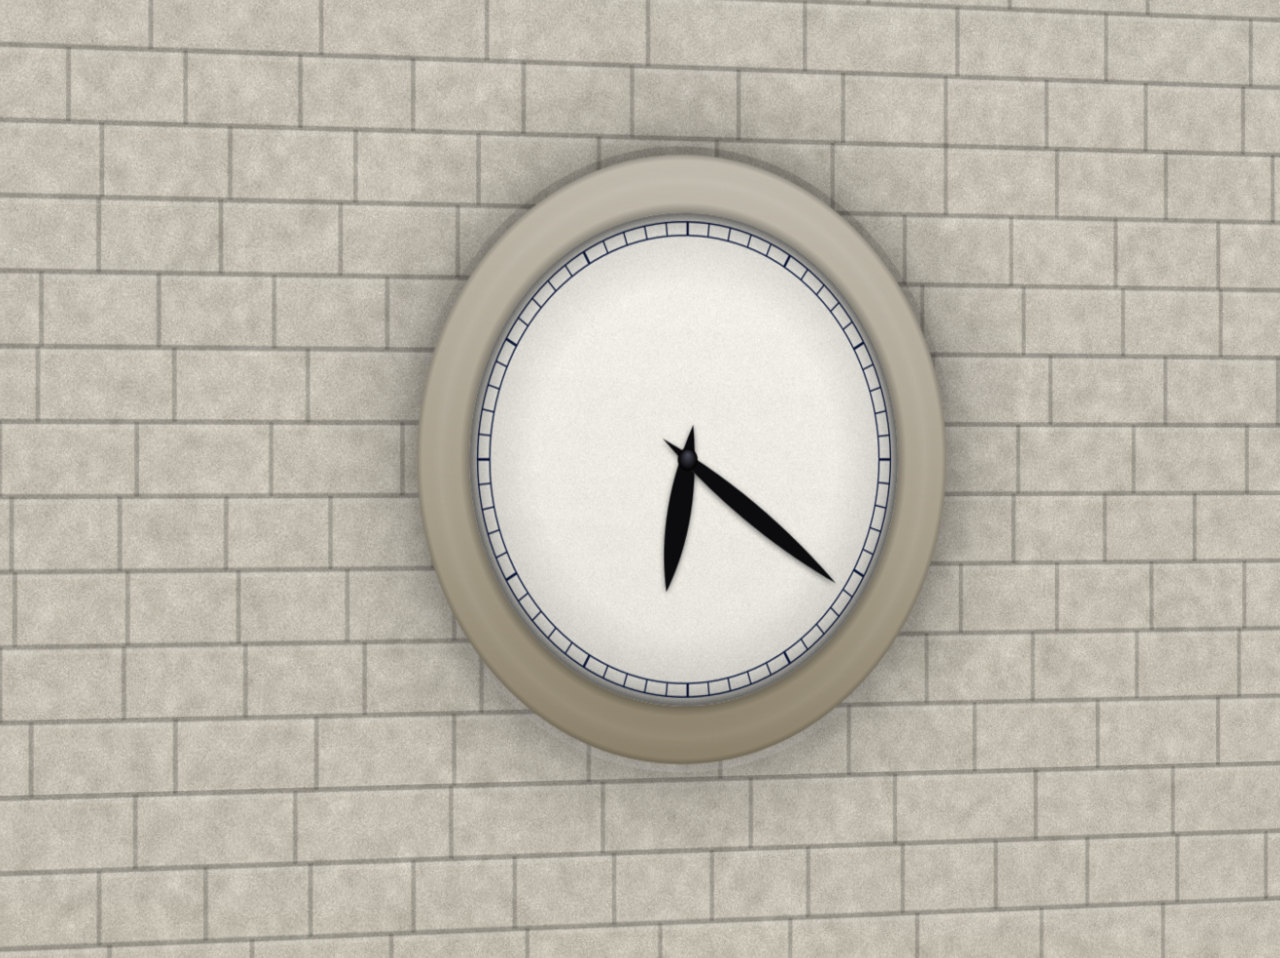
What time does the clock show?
6:21
